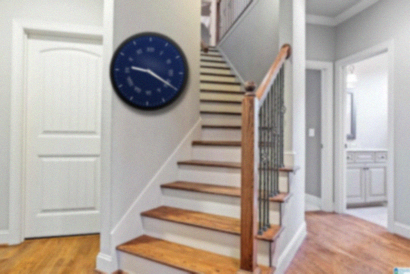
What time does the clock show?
9:20
